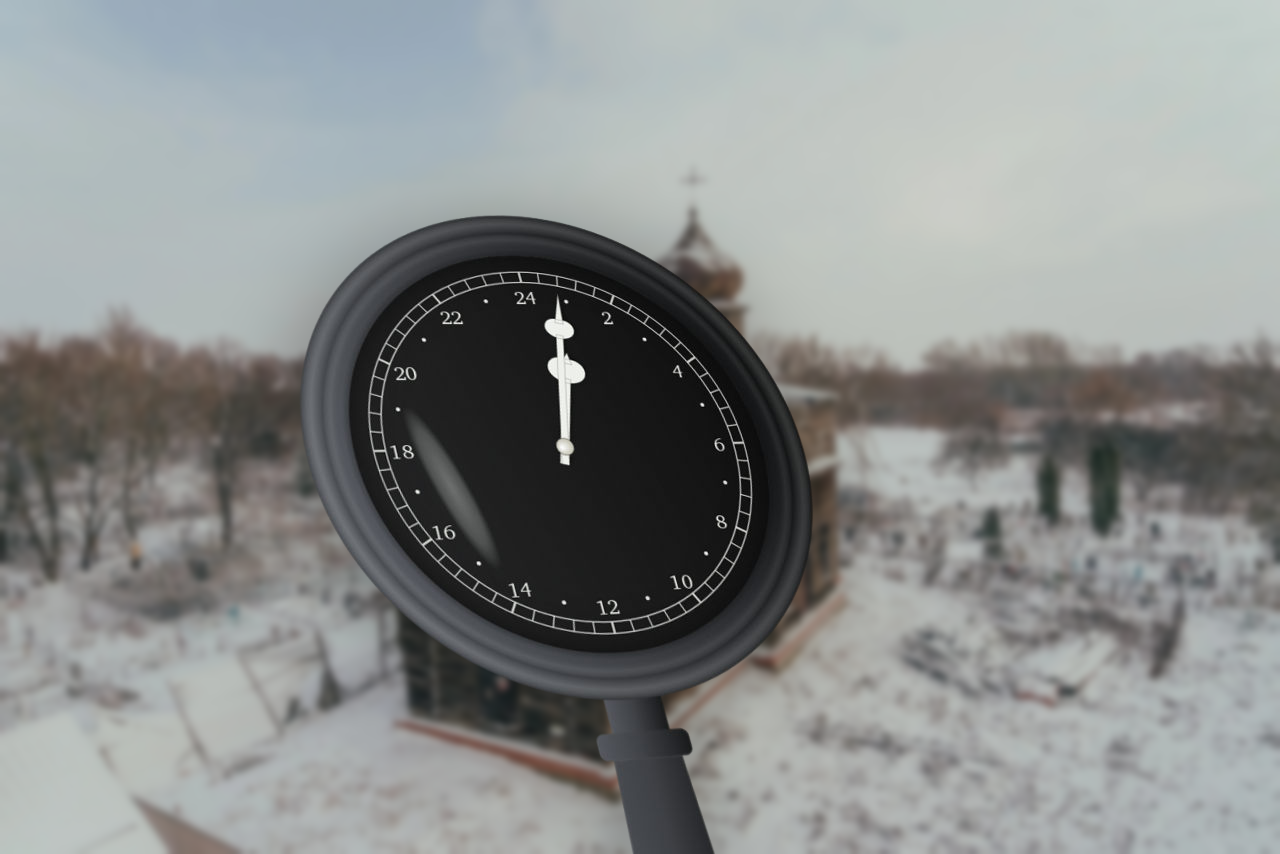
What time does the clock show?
1:02
